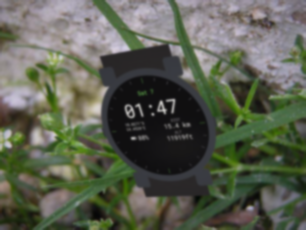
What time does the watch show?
1:47
